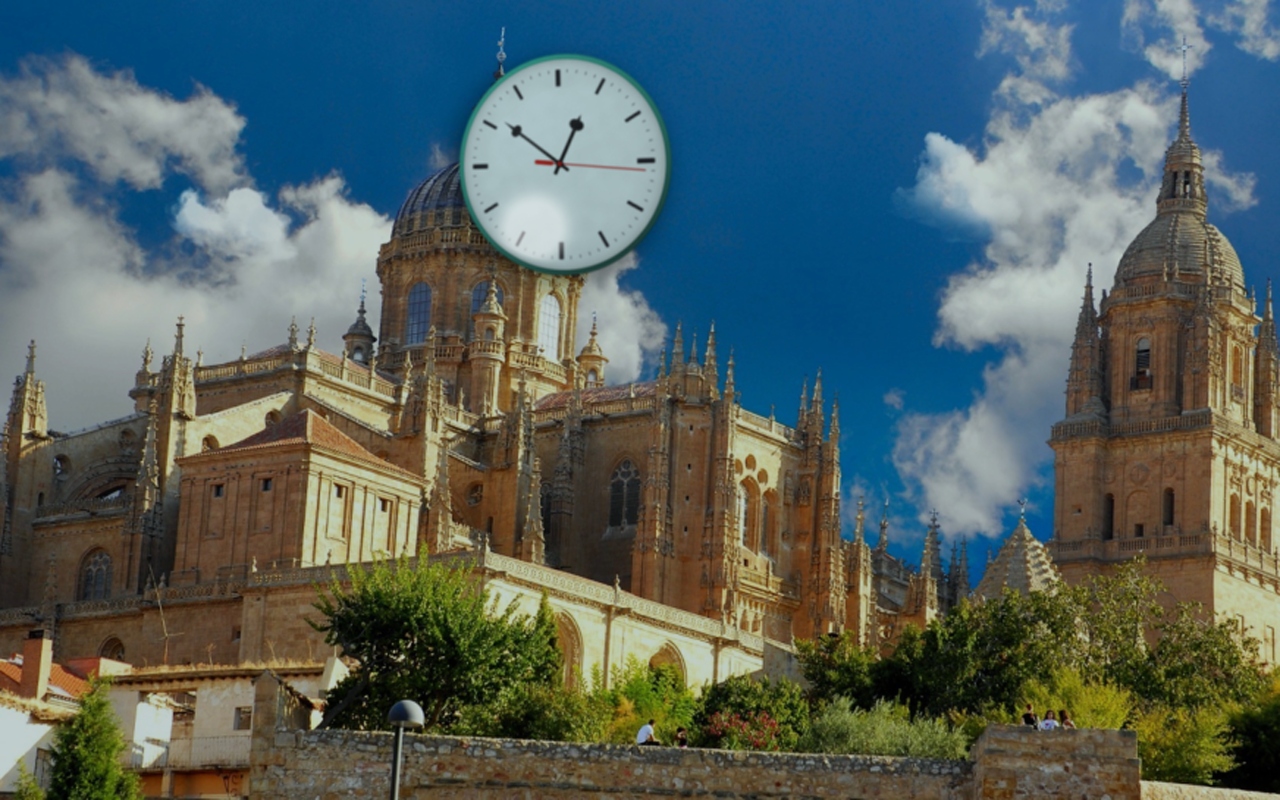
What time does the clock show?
12:51:16
